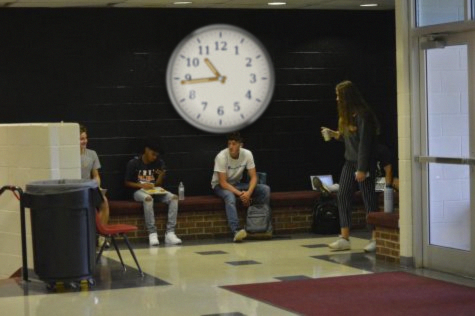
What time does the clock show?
10:44
